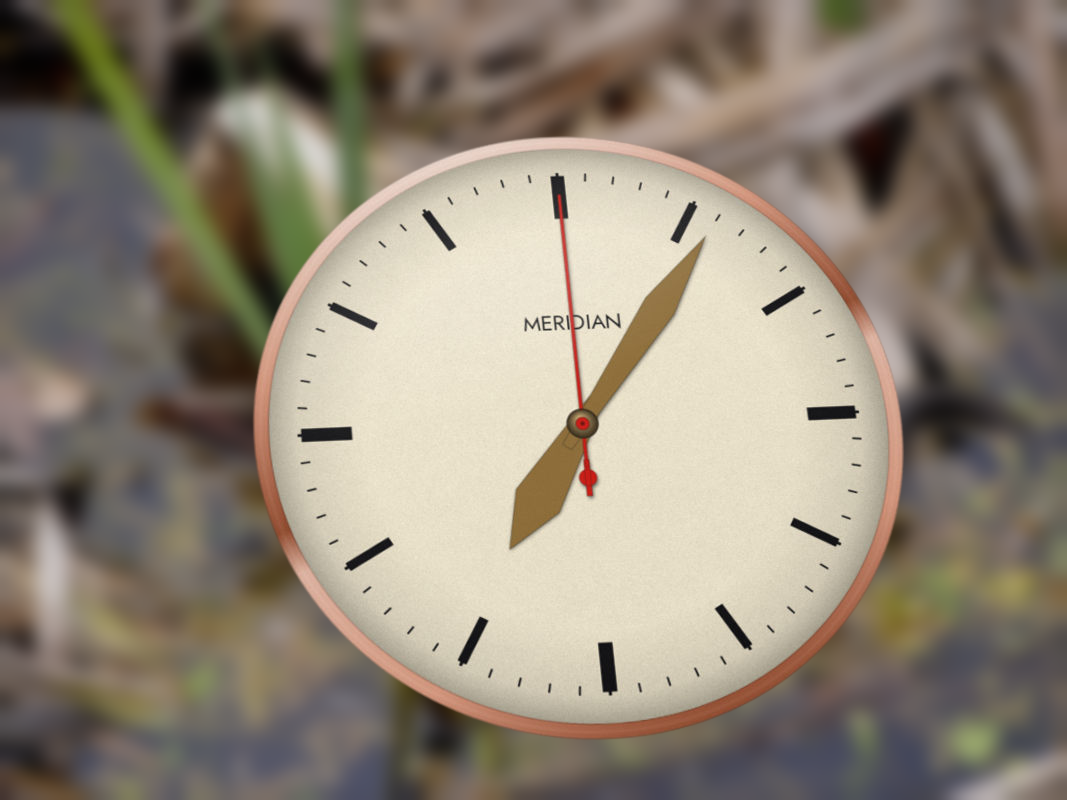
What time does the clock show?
7:06:00
